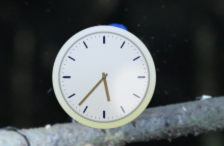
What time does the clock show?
5:37
